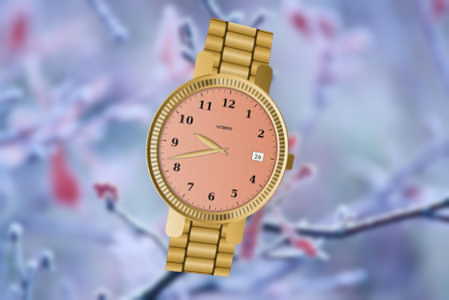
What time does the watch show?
9:42
